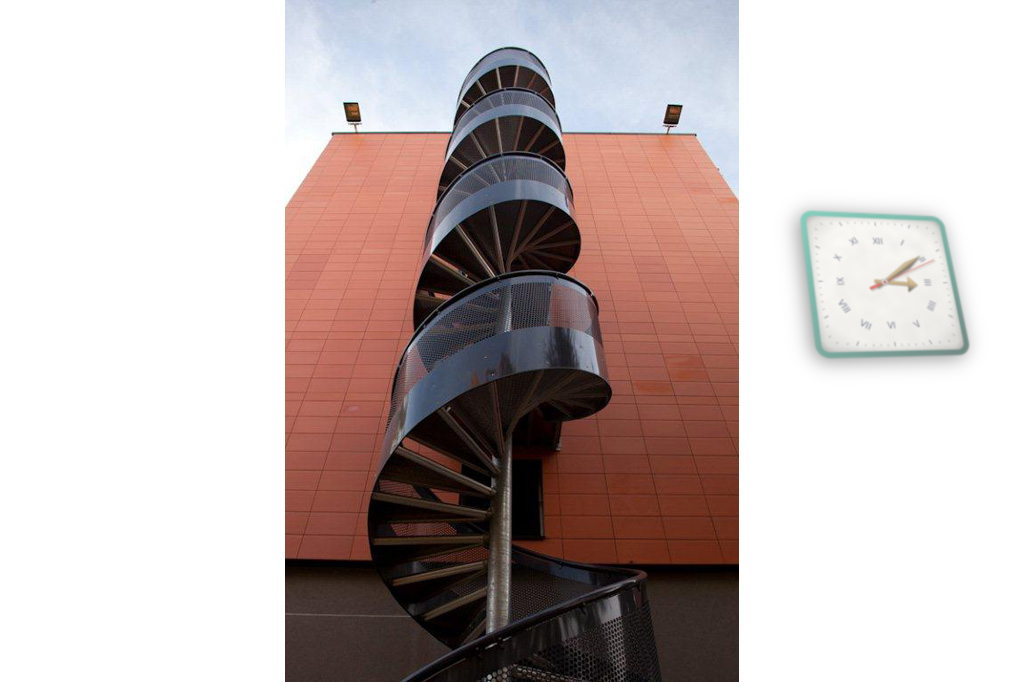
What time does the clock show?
3:09:11
